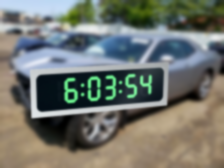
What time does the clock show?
6:03:54
